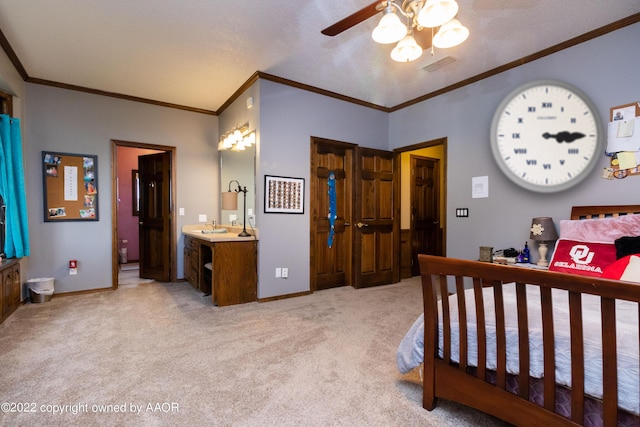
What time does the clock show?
3:15
